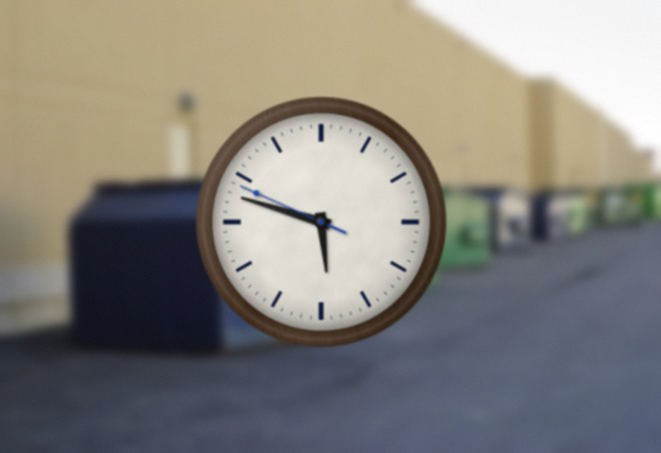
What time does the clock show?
5:47:49
